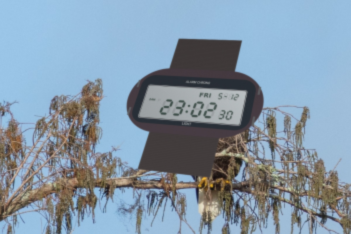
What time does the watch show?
23:02:30
